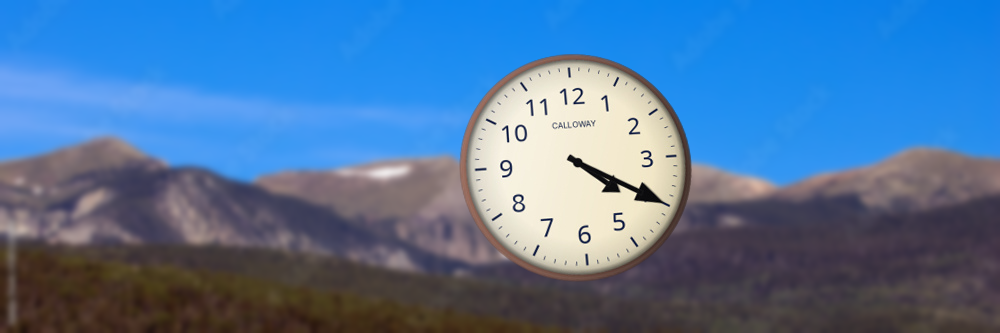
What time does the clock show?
4:20
